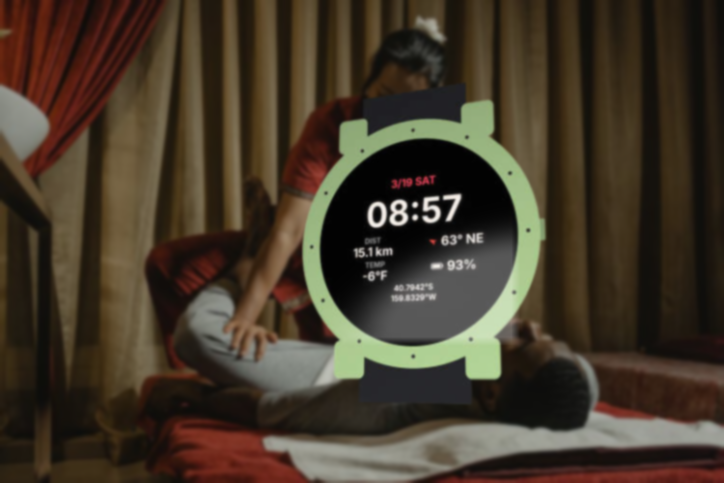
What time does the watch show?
8:57
